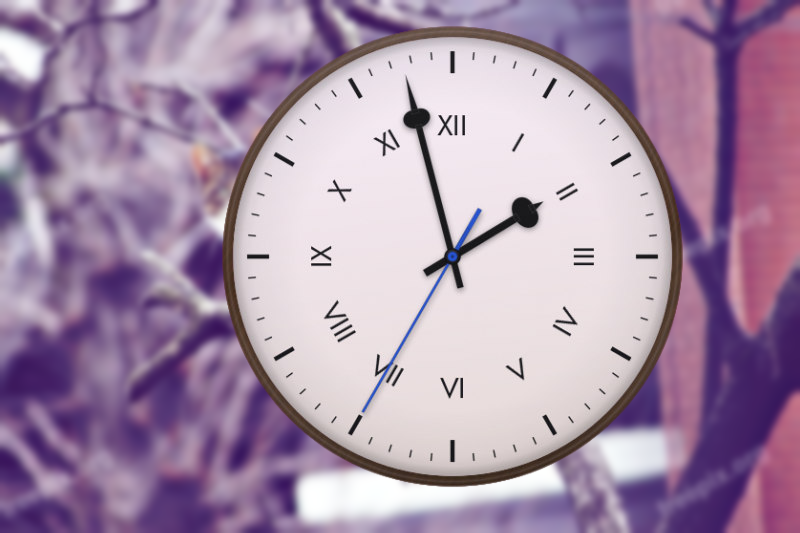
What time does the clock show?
1:57:35
